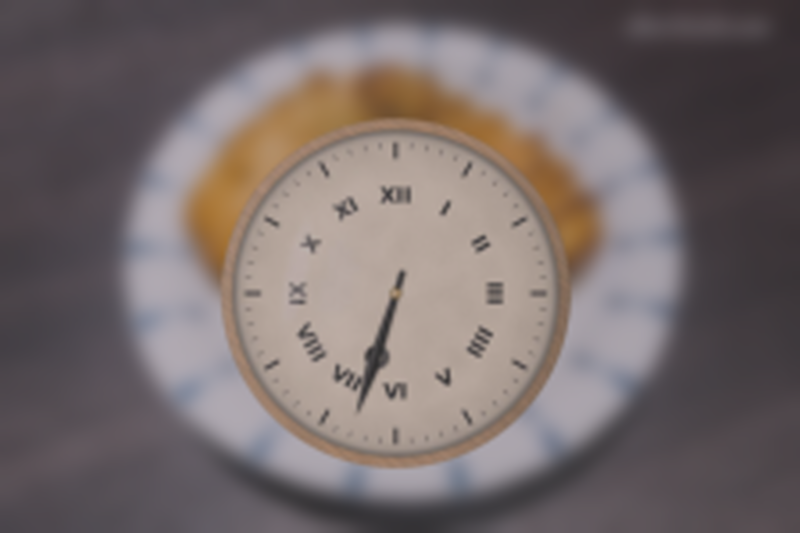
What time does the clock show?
6:33
